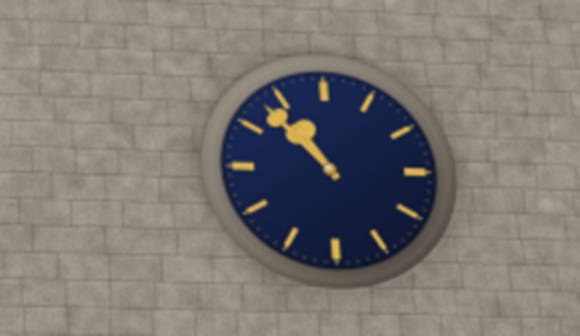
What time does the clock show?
10:53
